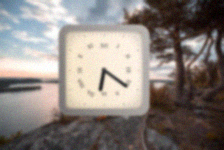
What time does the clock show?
6:21
